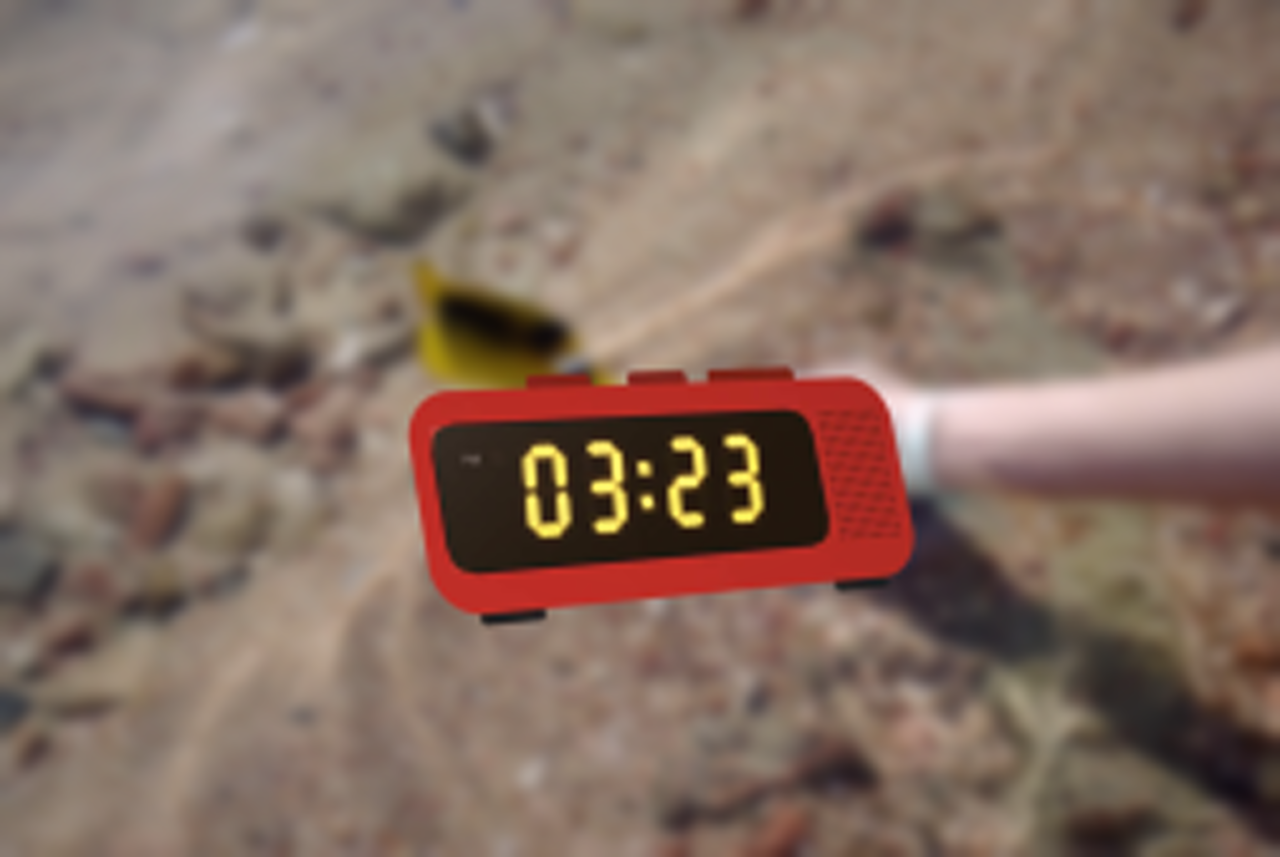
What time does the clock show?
3:23
